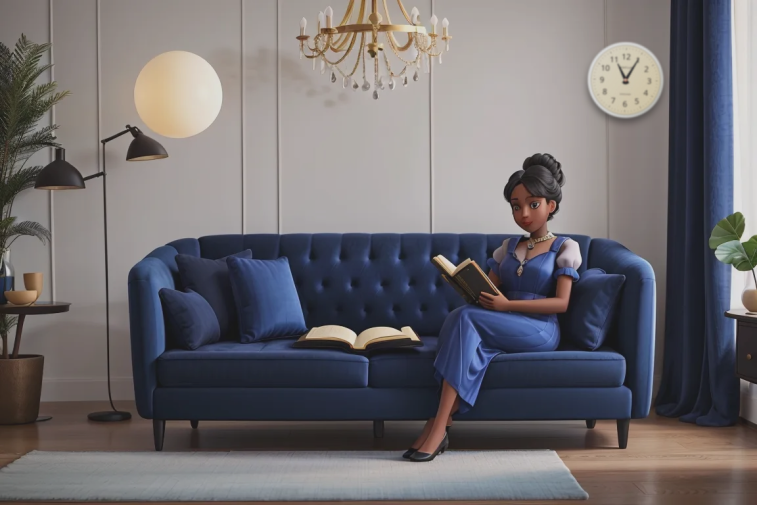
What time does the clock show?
11:05
